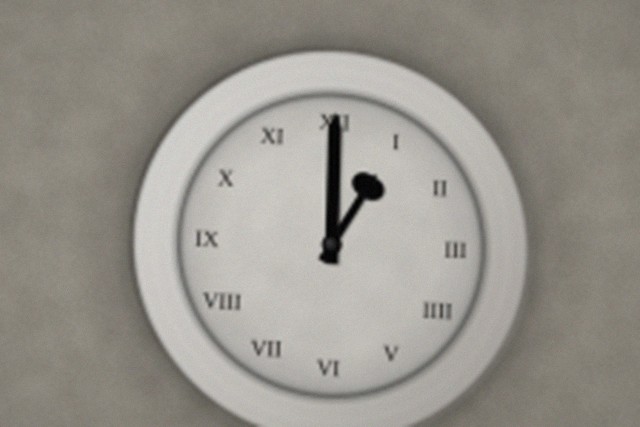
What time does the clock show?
1:00
